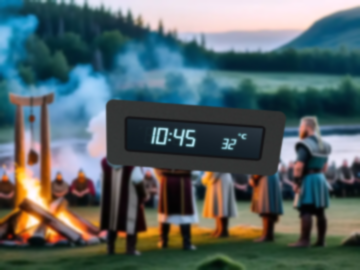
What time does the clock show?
10:45
